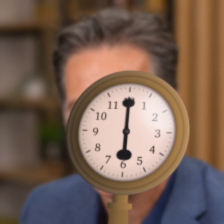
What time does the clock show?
6:00
